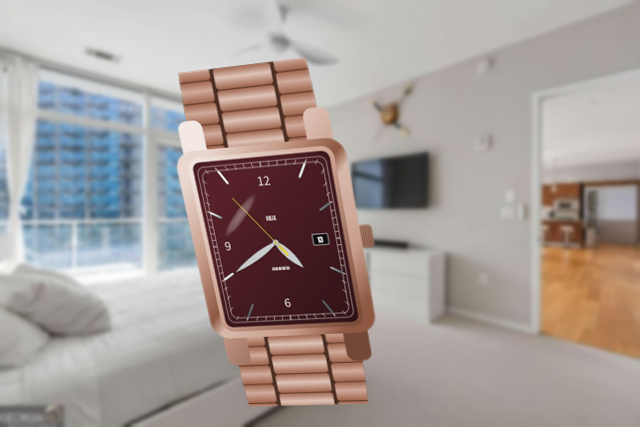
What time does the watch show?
4:39:54
